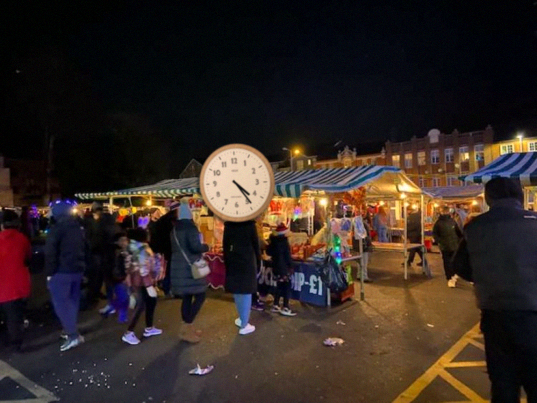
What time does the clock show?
4:24
